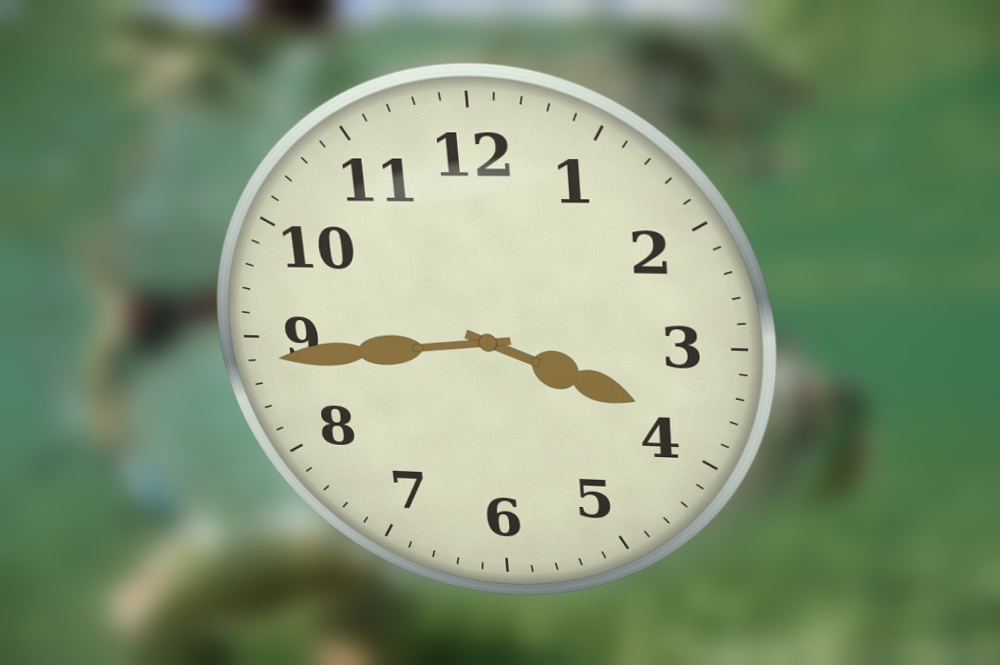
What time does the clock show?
3:44
